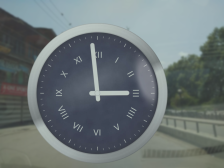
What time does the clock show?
2:59
